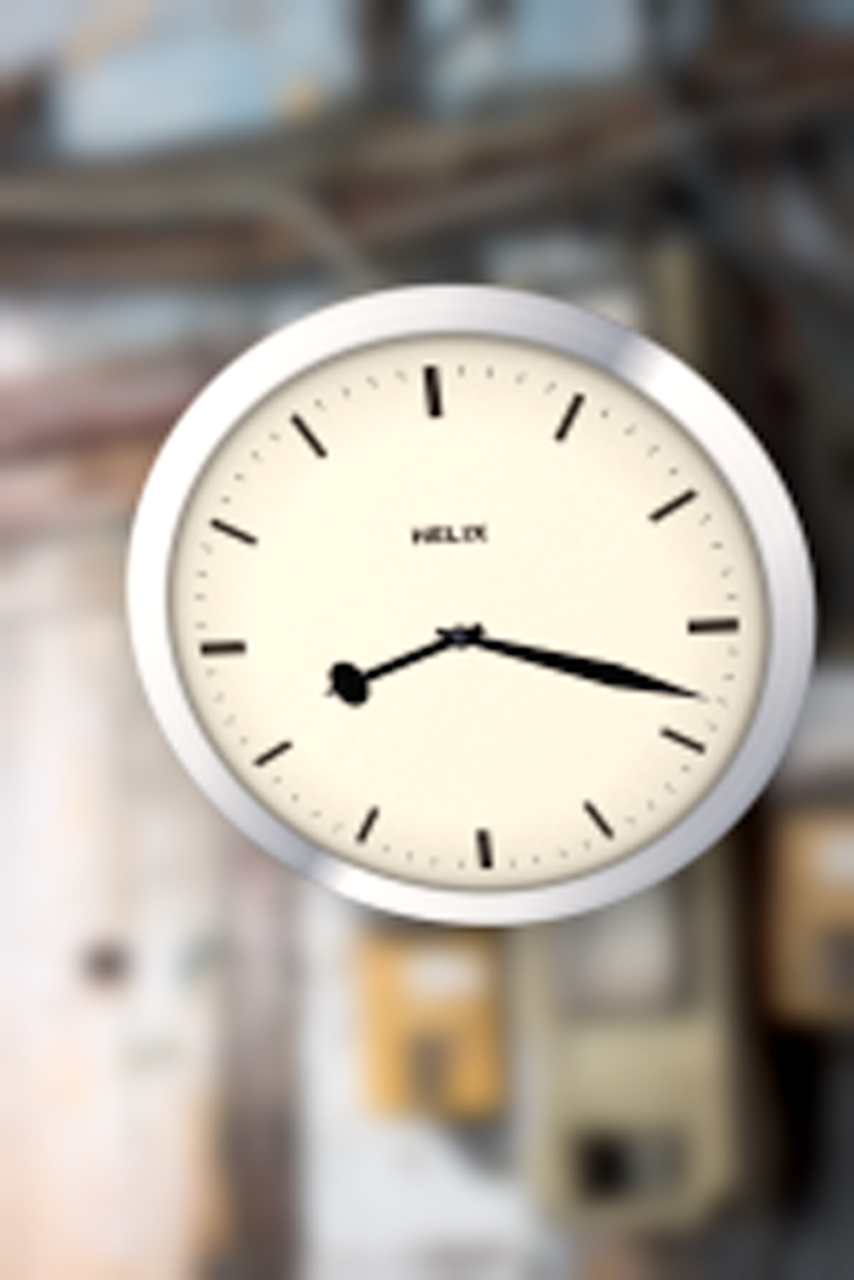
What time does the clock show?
8:18
